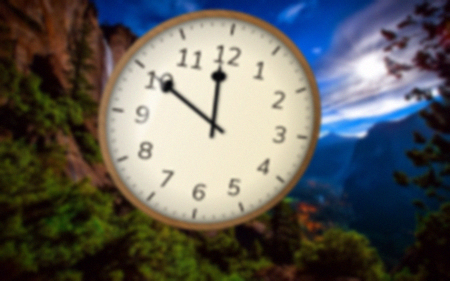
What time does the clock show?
11:50
